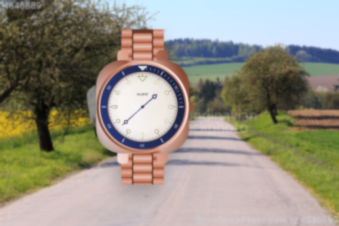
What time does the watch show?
1:38
